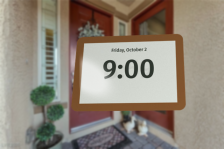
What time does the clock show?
9:00
